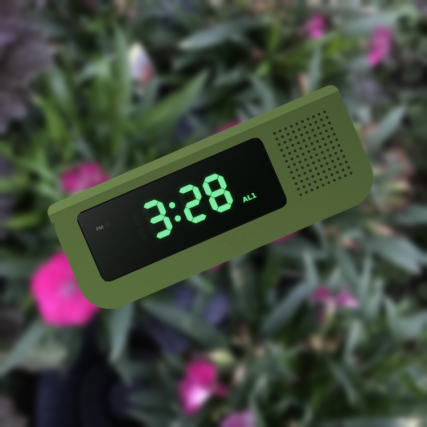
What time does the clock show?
3:28
